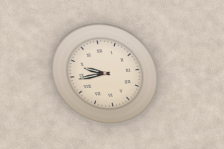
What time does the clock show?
9:44
